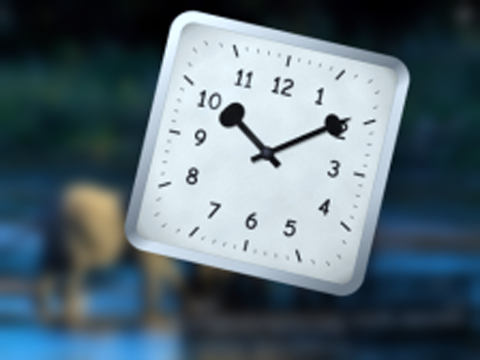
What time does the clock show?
10:09
